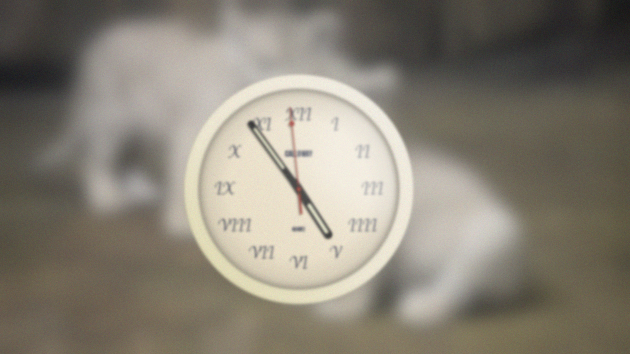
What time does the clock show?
4:53:59
